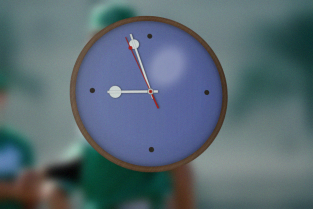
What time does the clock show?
8:56:56
